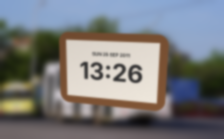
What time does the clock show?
13:26
